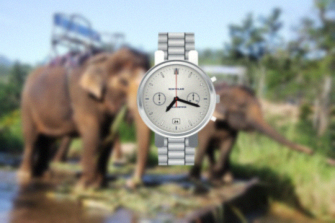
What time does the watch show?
7:18
